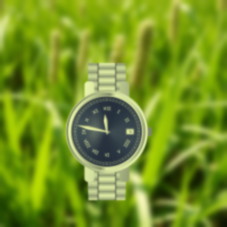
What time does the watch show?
11:47
